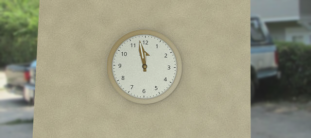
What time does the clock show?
11:58
